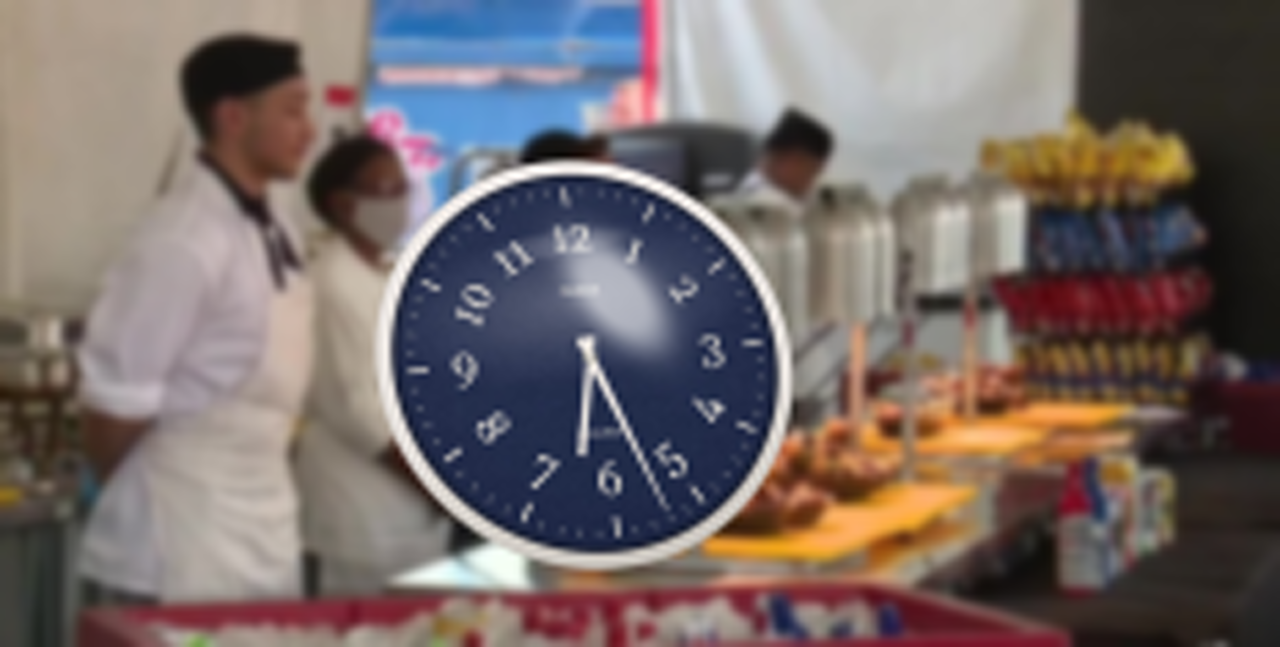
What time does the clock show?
6:27
